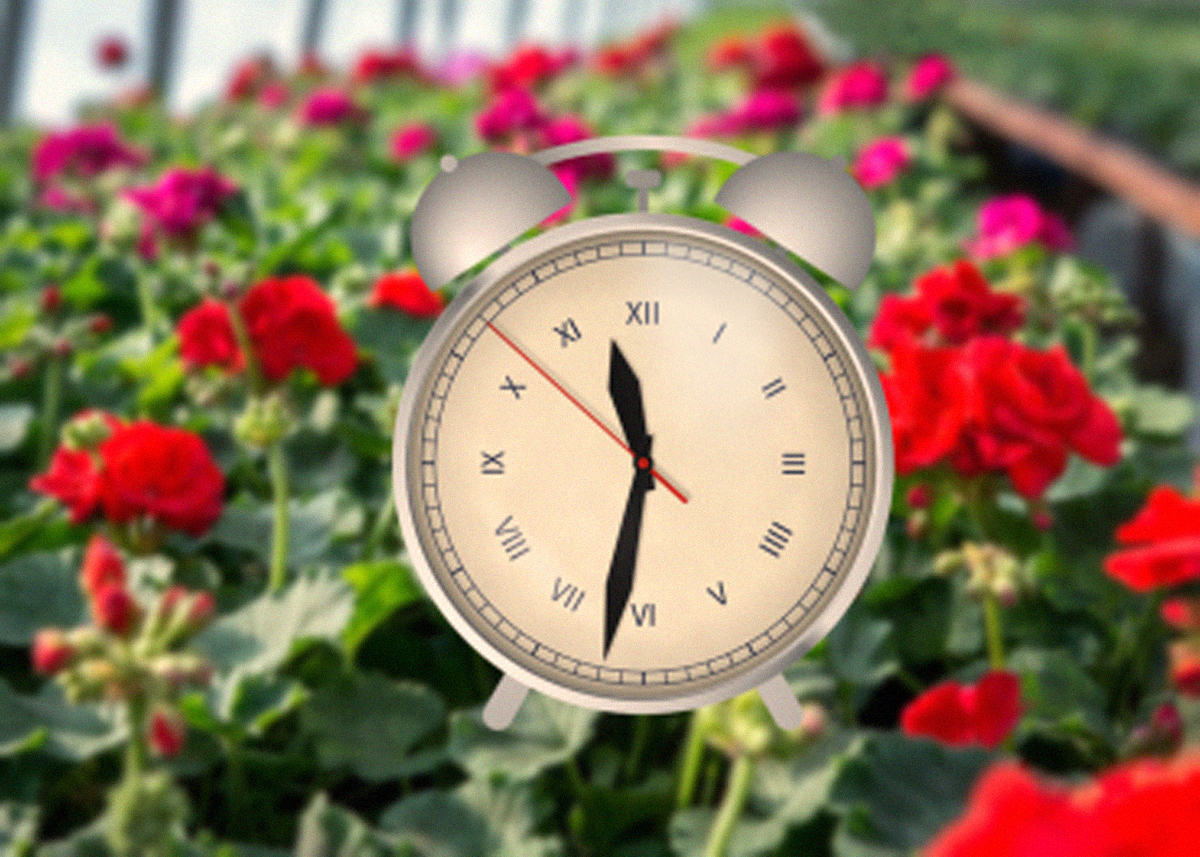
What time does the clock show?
11:31:52
